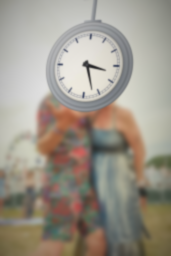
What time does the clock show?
3:27
